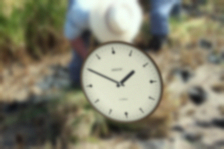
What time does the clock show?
1:50
